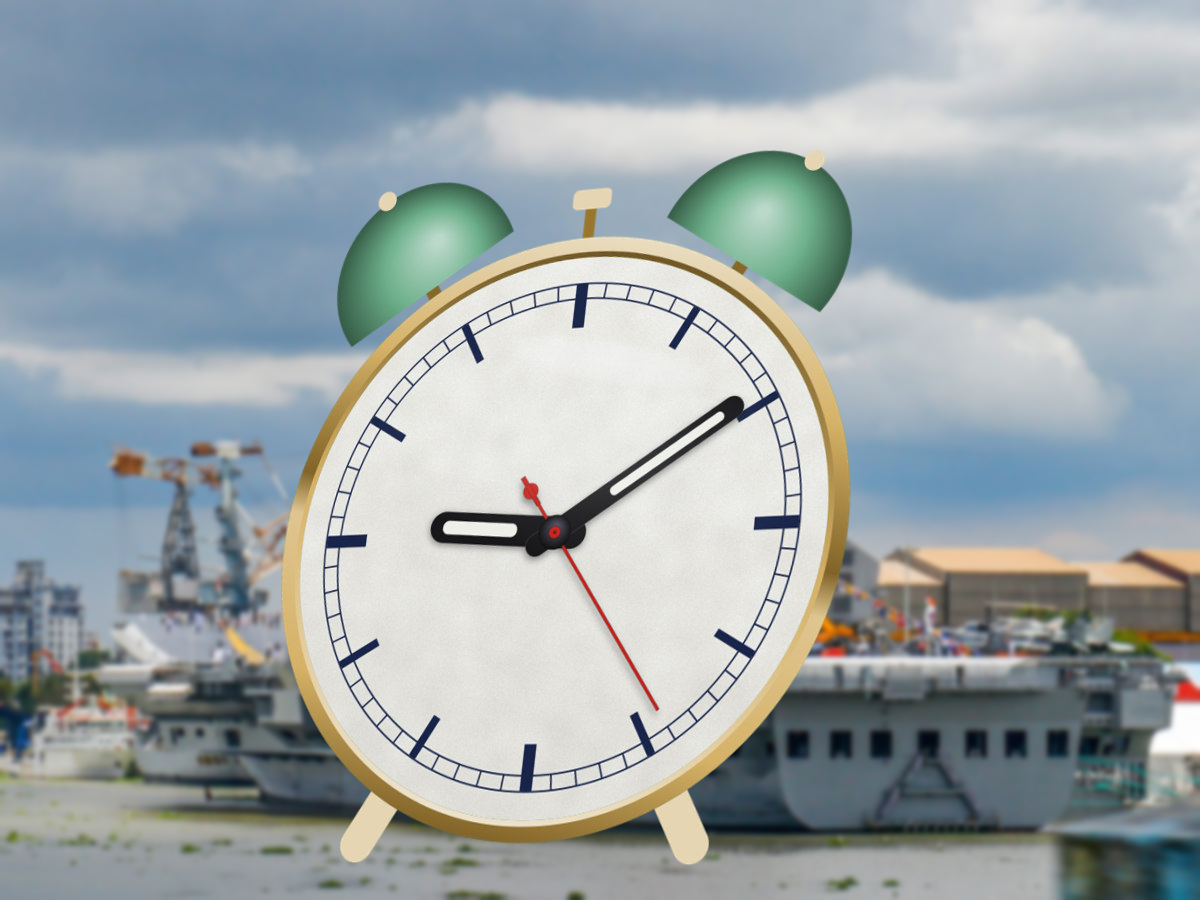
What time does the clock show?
9:09:24
